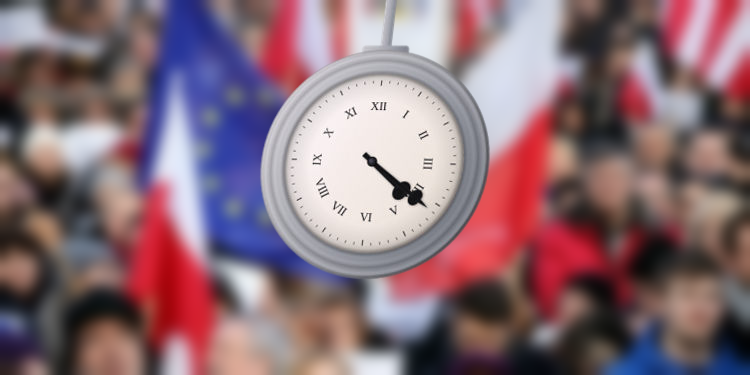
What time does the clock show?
4:21
